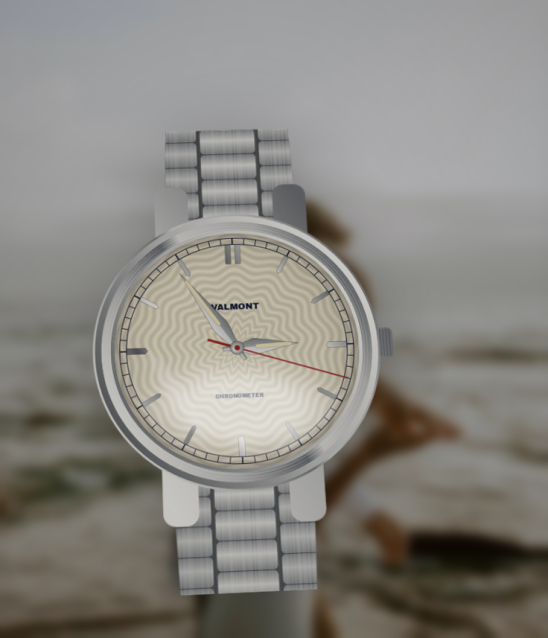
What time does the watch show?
2:54:18
